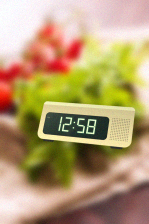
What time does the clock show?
12:58
